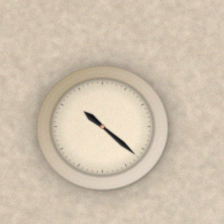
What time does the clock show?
10:22
